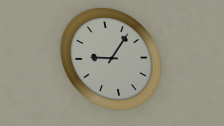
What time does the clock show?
9:07
